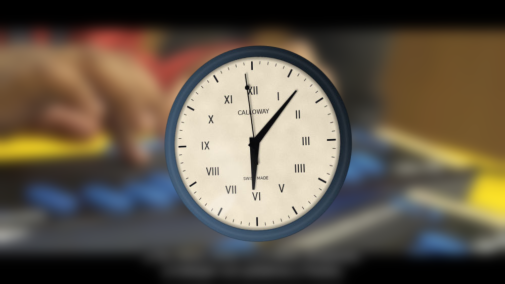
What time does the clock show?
6:06:59
